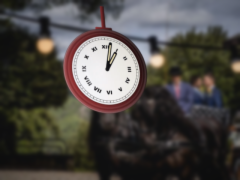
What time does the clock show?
1:02
